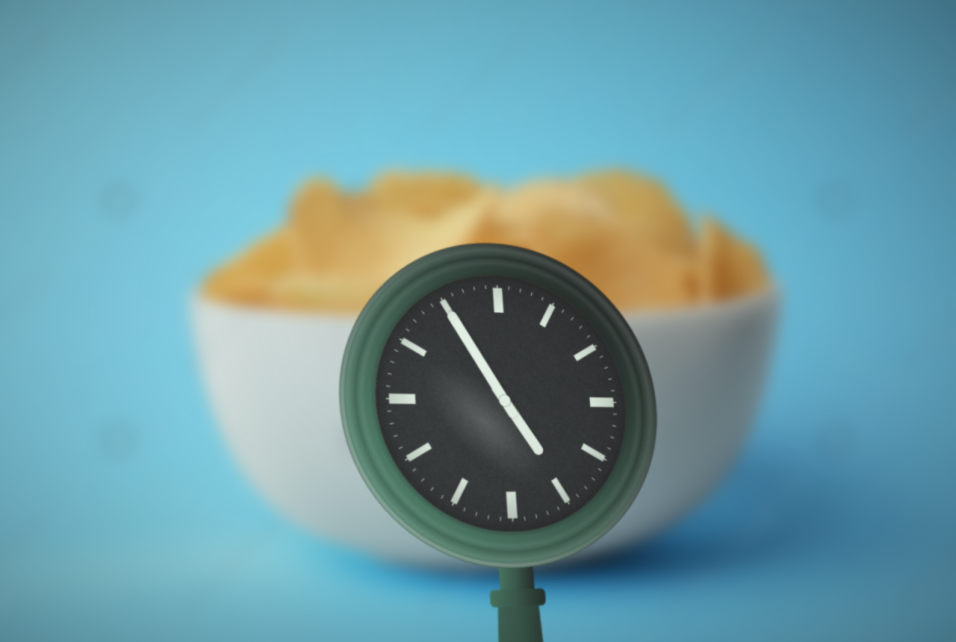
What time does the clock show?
4:55
